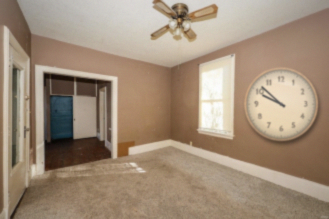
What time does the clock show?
9:52
